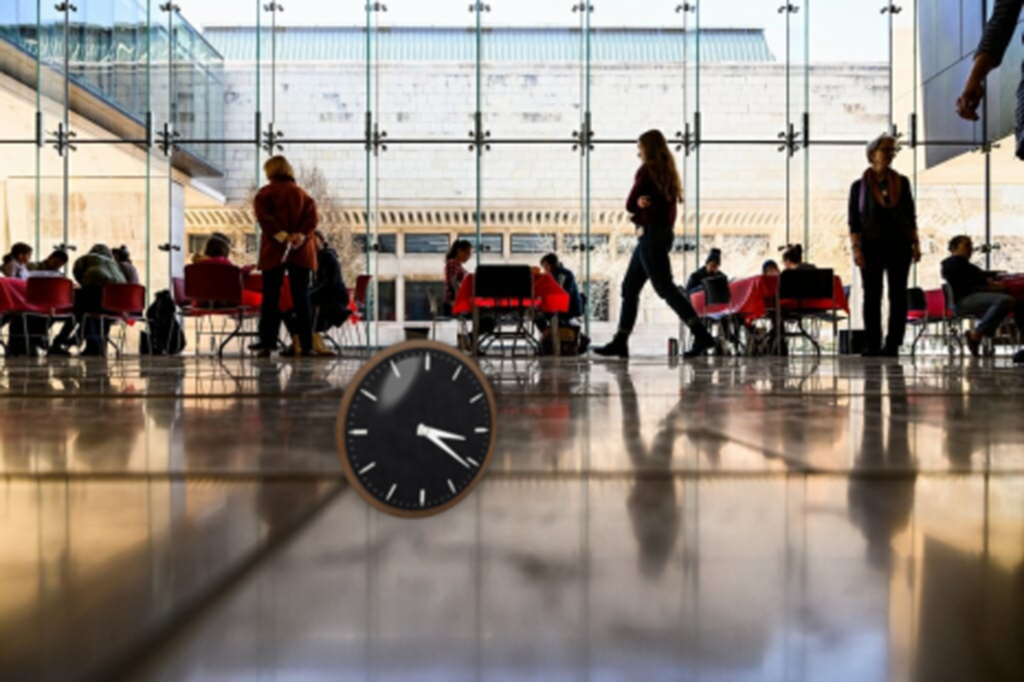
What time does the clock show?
3:21
